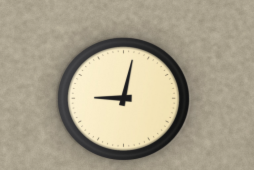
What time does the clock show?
9:02
